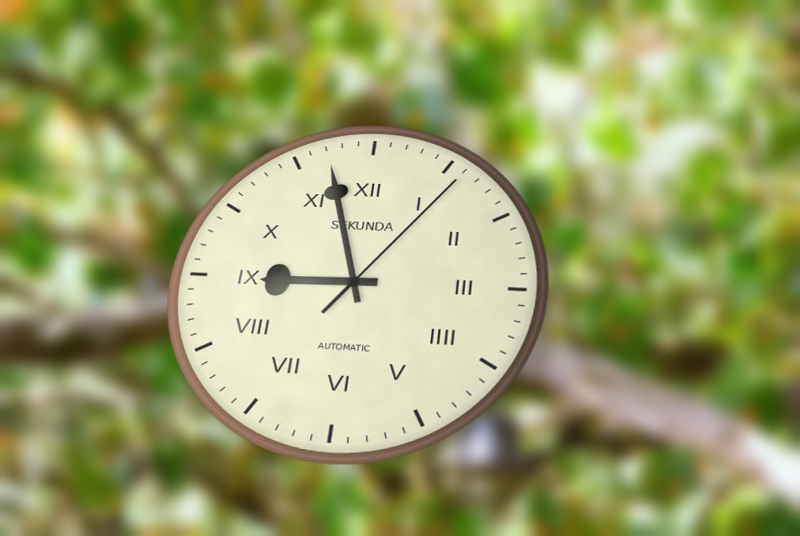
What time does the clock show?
8:57:06
